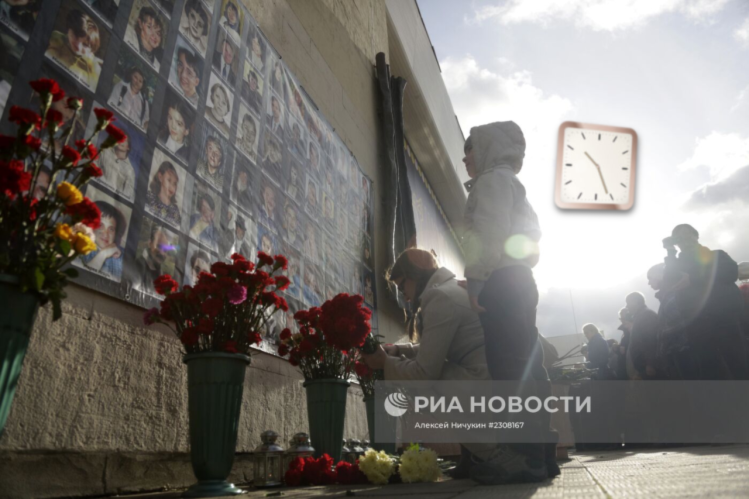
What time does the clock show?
10:26
